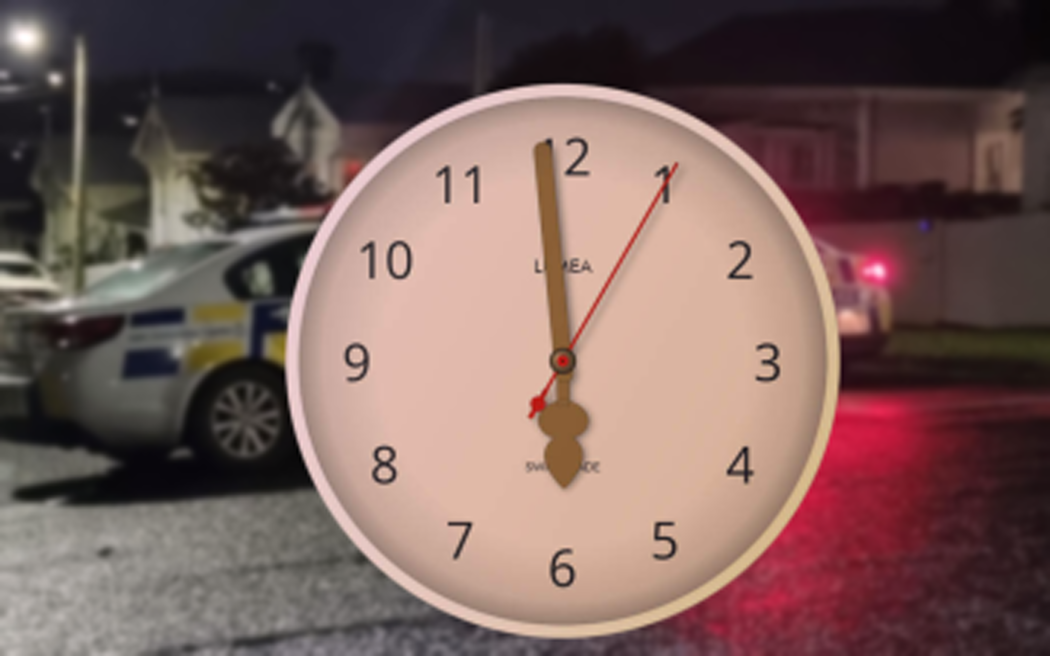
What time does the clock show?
5:59:05
